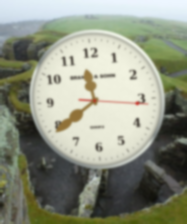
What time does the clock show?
11:39:16
